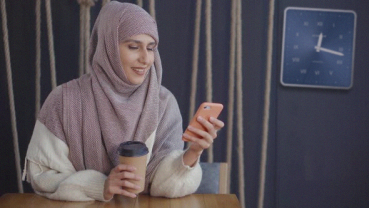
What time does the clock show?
12:17
